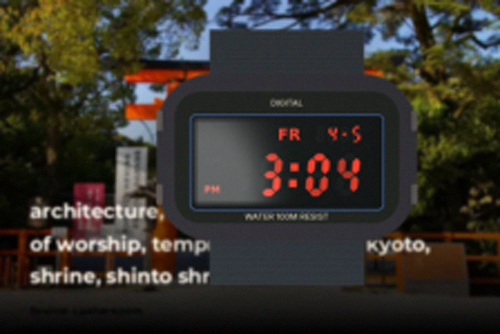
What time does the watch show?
3:04
